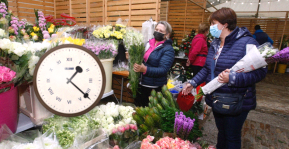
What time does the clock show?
1:22
